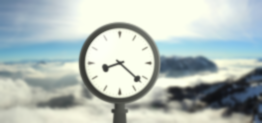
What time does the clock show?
8:22
